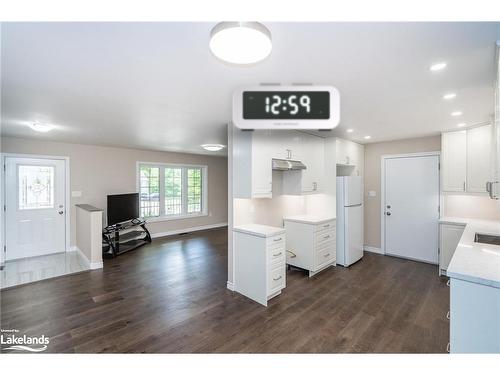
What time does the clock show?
12:59
